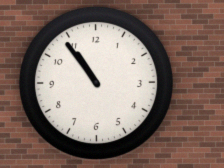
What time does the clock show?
10:54
